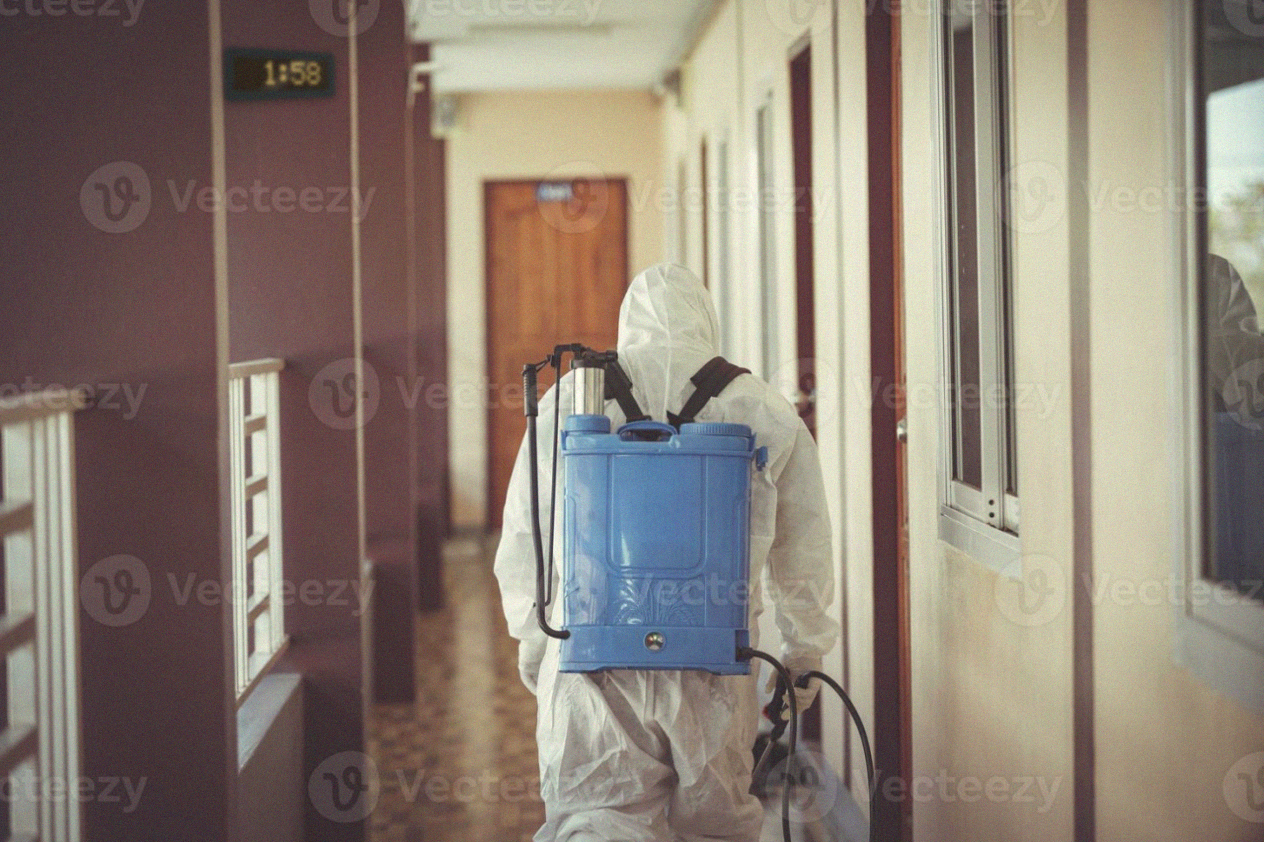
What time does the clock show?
1:58
